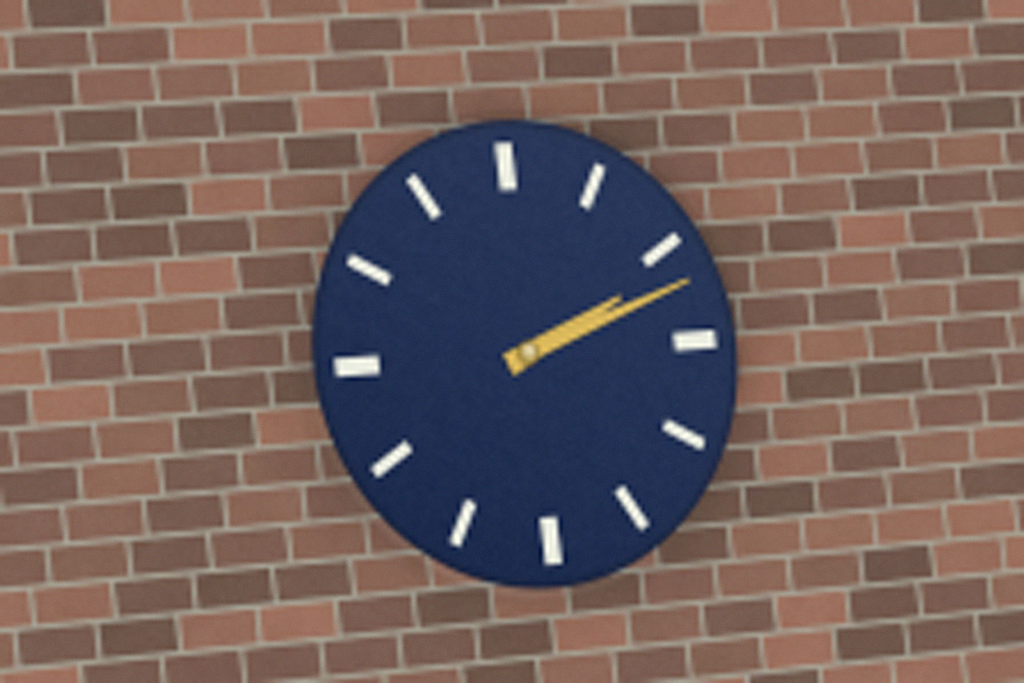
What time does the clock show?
2:12
